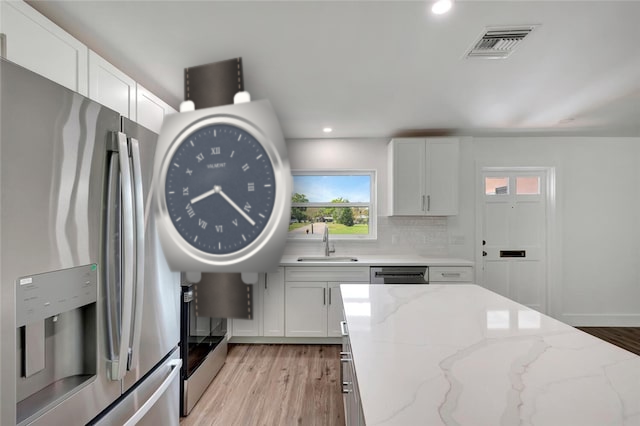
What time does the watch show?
8:22
